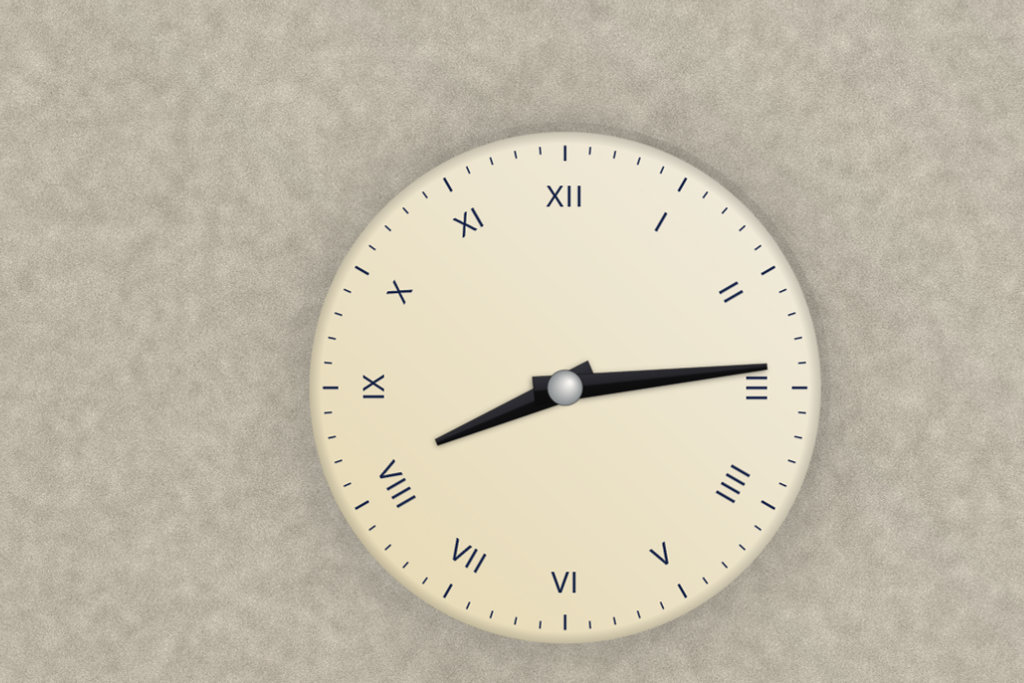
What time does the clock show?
8:14
